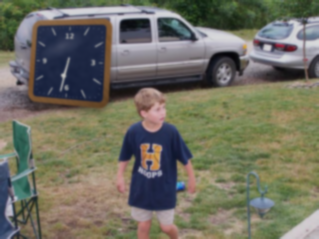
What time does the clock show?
6:32
